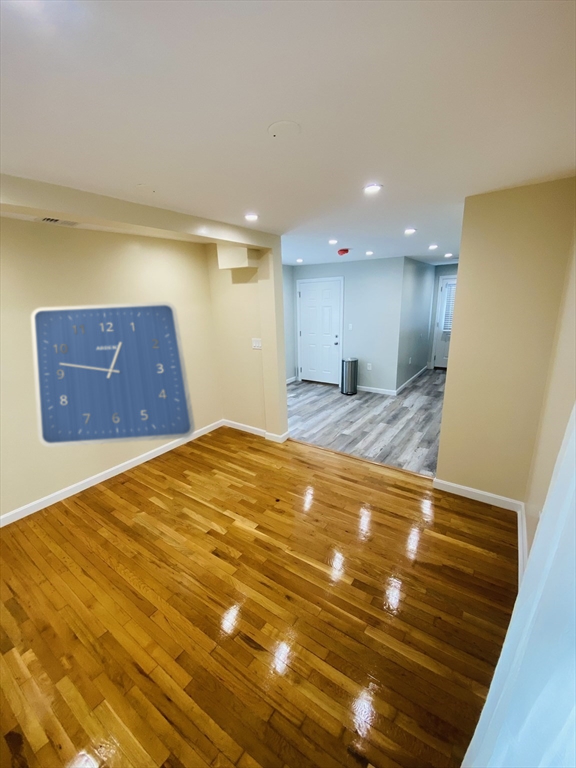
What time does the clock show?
12:47
